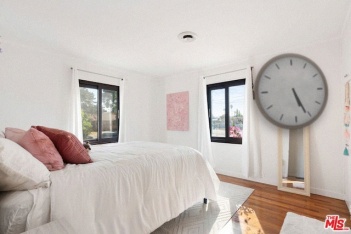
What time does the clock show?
5:26
